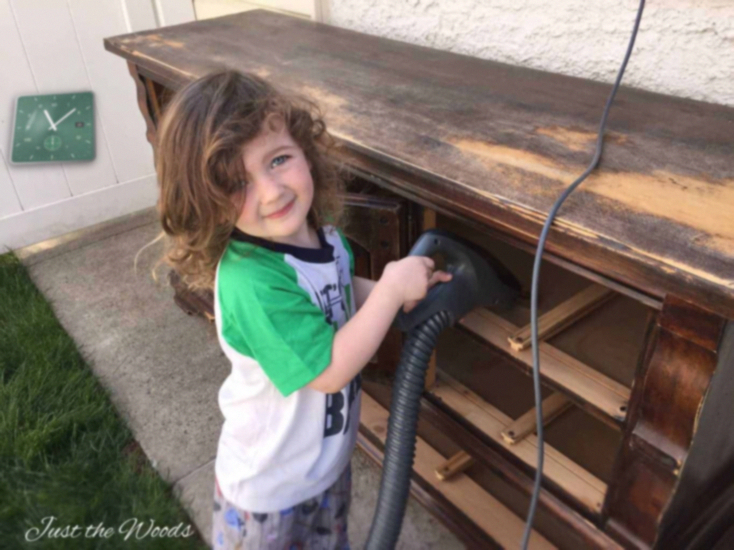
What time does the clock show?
11:08
